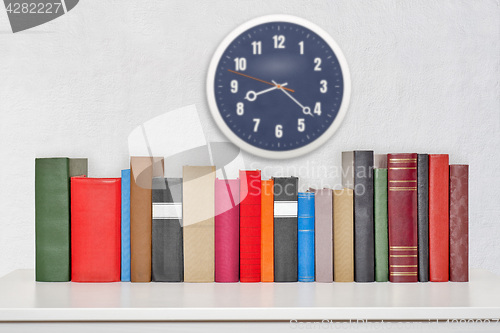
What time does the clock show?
8:21:48
